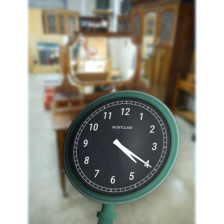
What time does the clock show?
4:20
